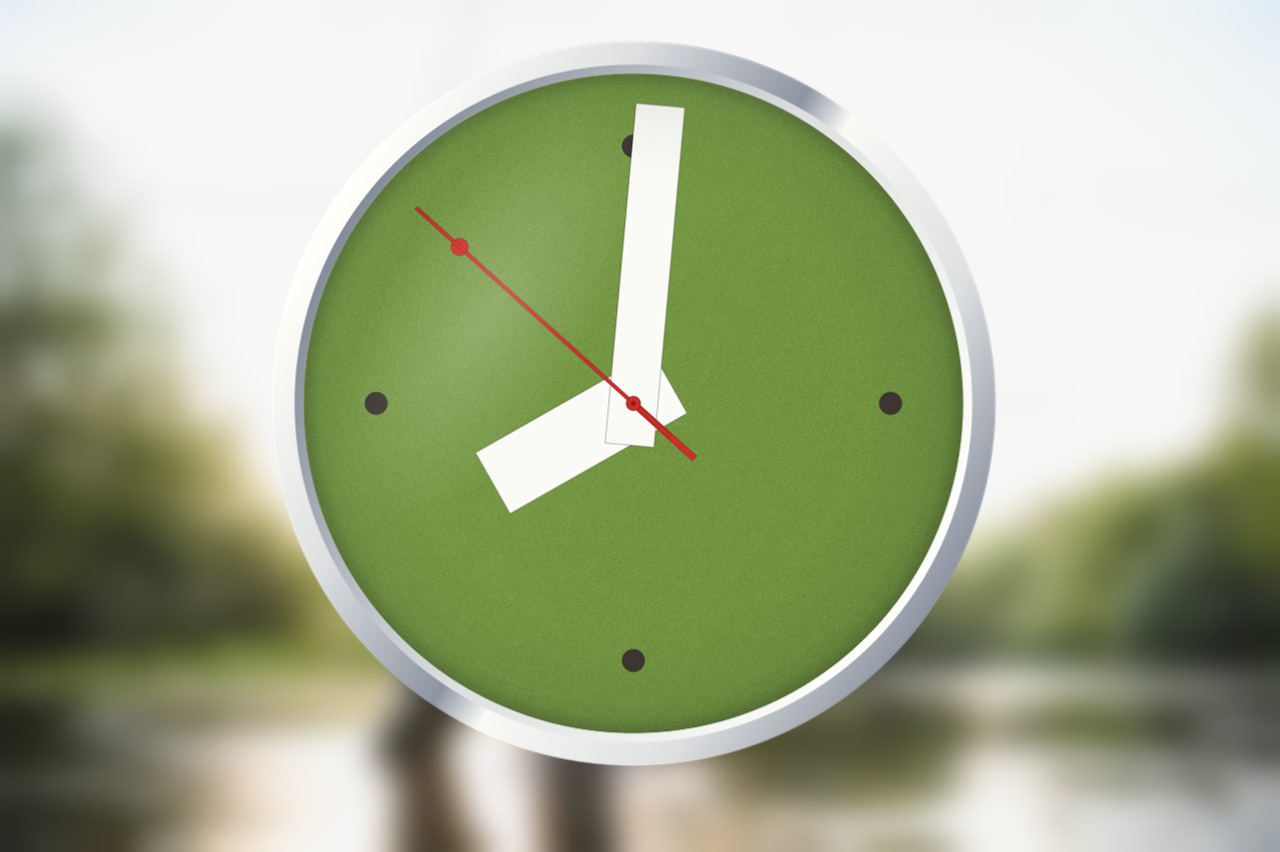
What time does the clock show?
8:00:52
